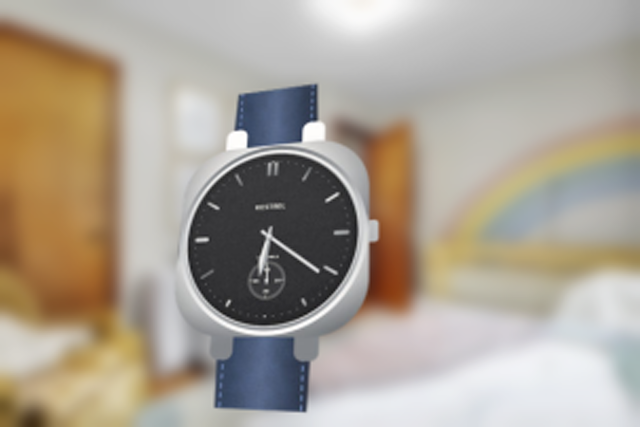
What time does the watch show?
6:21
